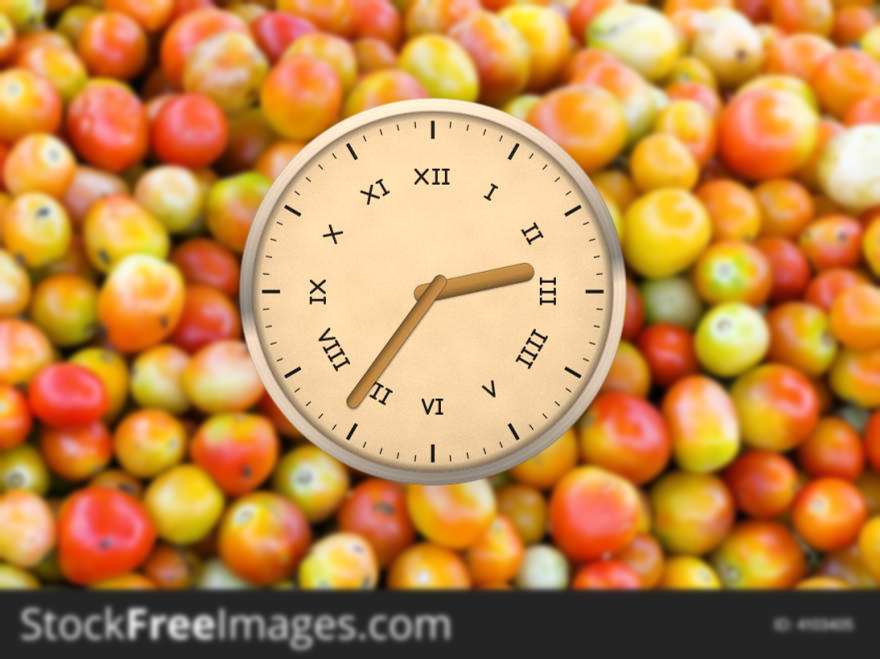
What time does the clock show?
2:36
